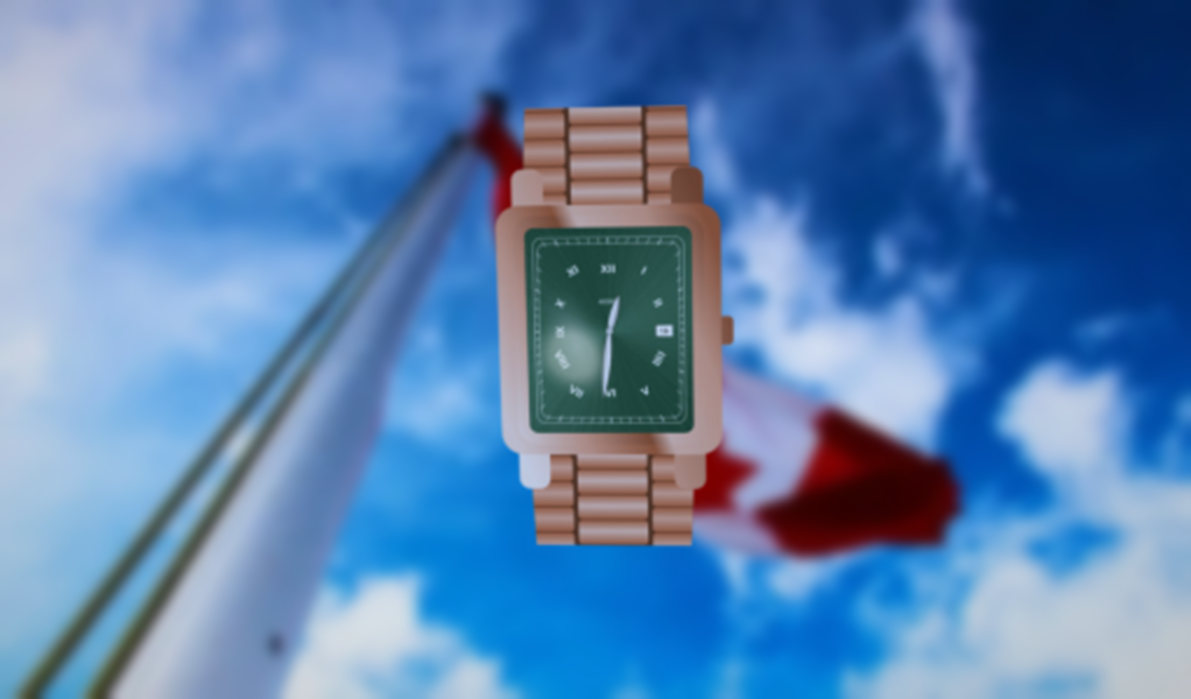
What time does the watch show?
12:31
